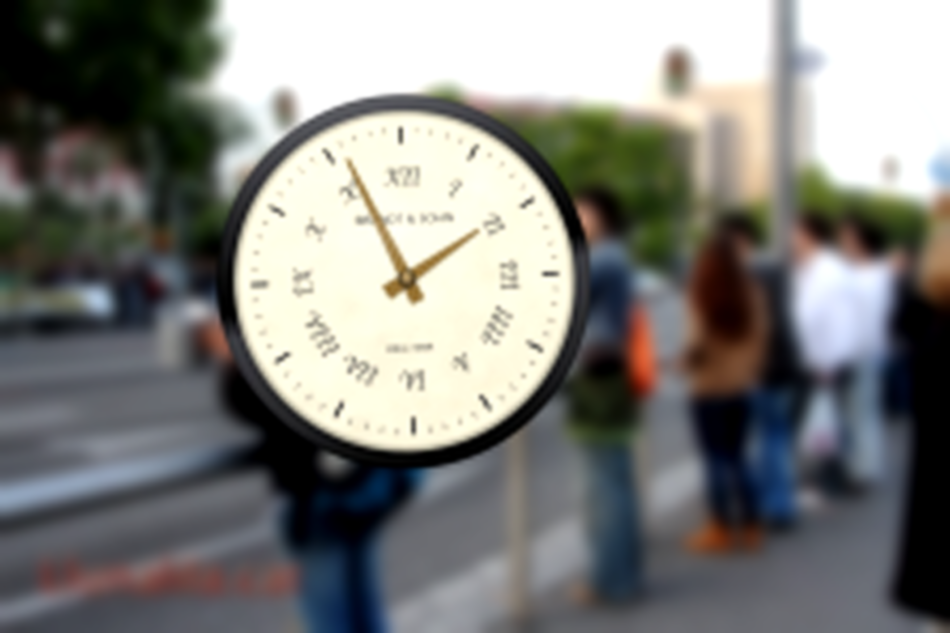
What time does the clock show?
1:56
